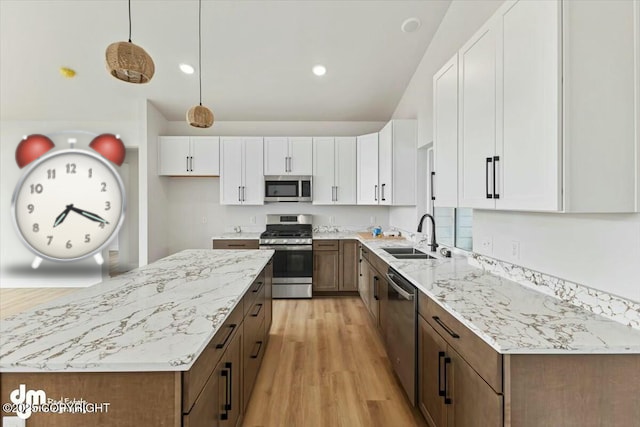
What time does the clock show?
7:19
